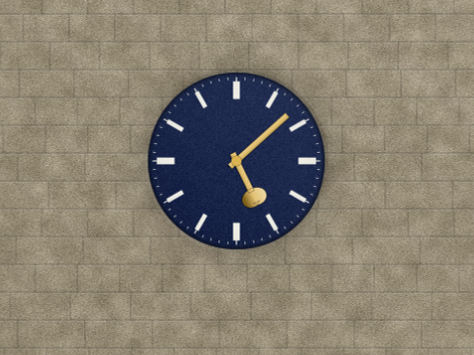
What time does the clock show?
5:08
